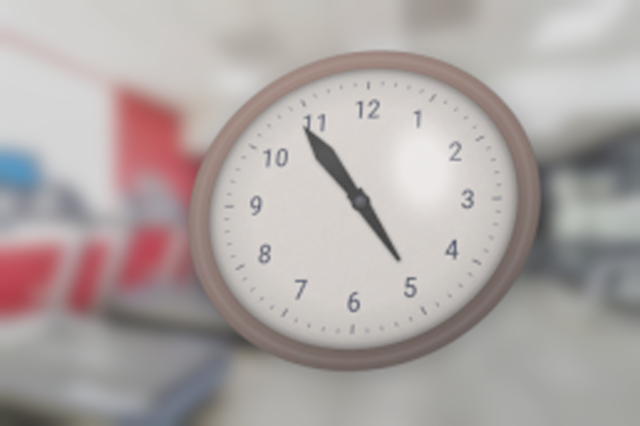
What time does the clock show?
4:54
